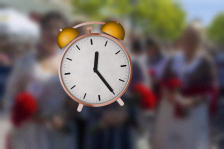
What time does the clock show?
12:25
